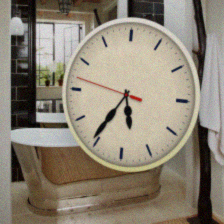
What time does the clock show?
5:35:47
